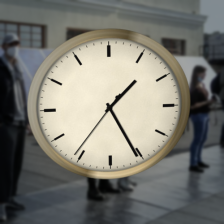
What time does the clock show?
1:25:36
